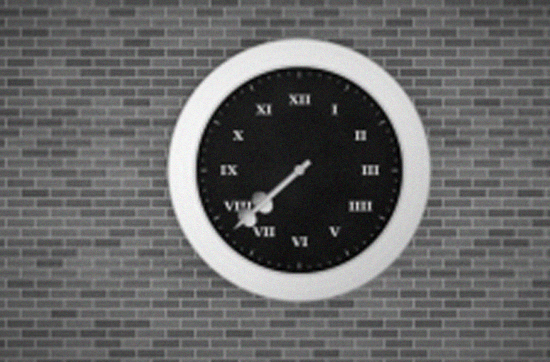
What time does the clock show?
7:38
